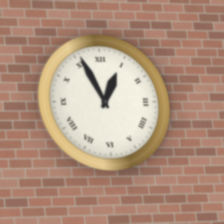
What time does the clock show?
12:56
